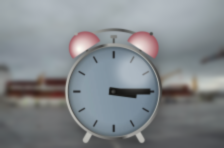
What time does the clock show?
3:15
